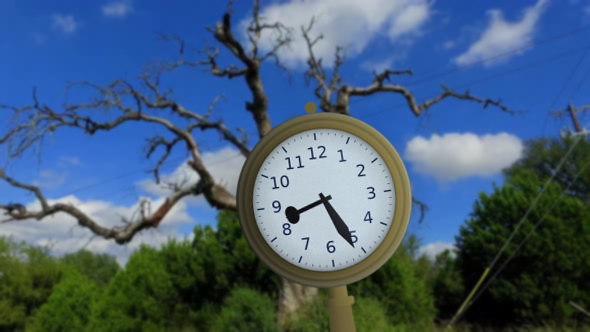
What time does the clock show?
8:26
